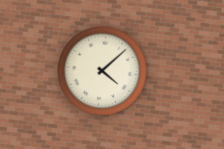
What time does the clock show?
4:07
